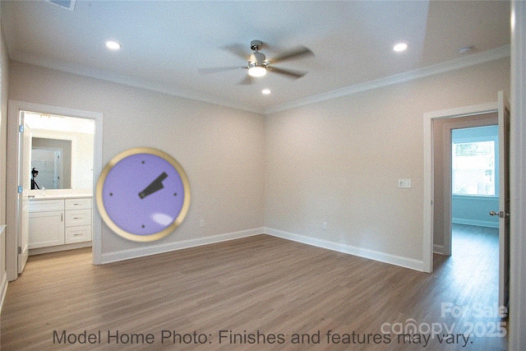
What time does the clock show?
2:08
